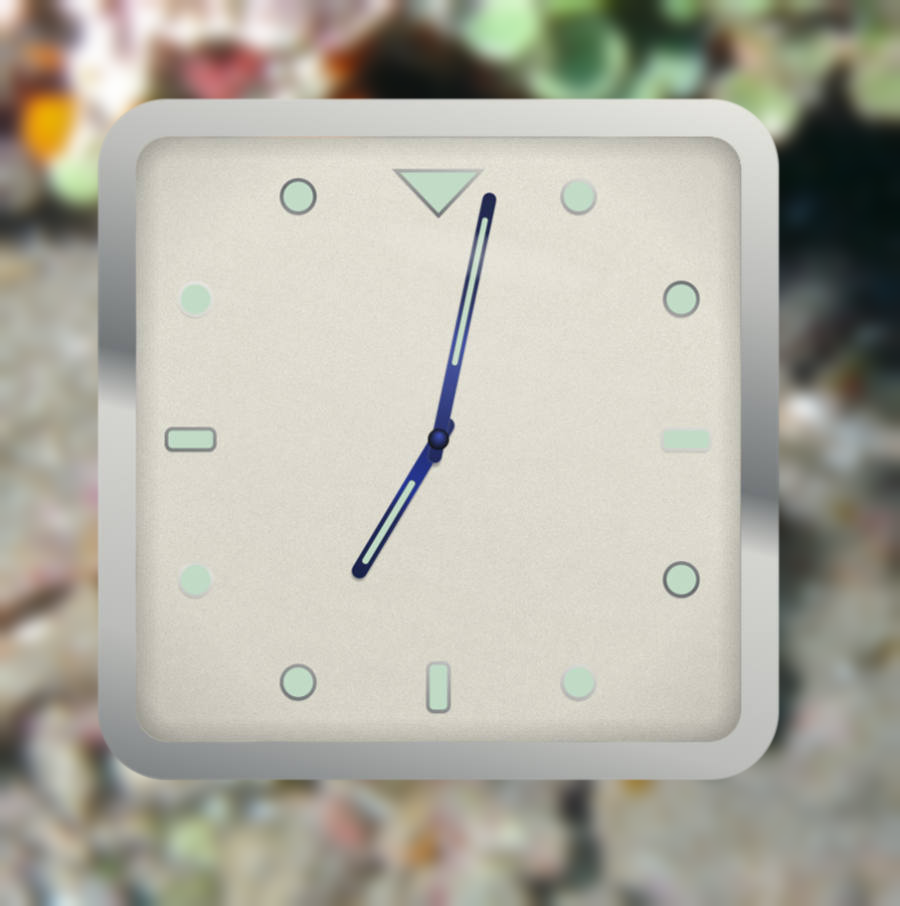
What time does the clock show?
7:02
